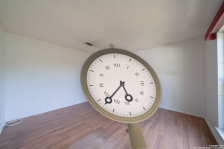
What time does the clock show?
5:38
